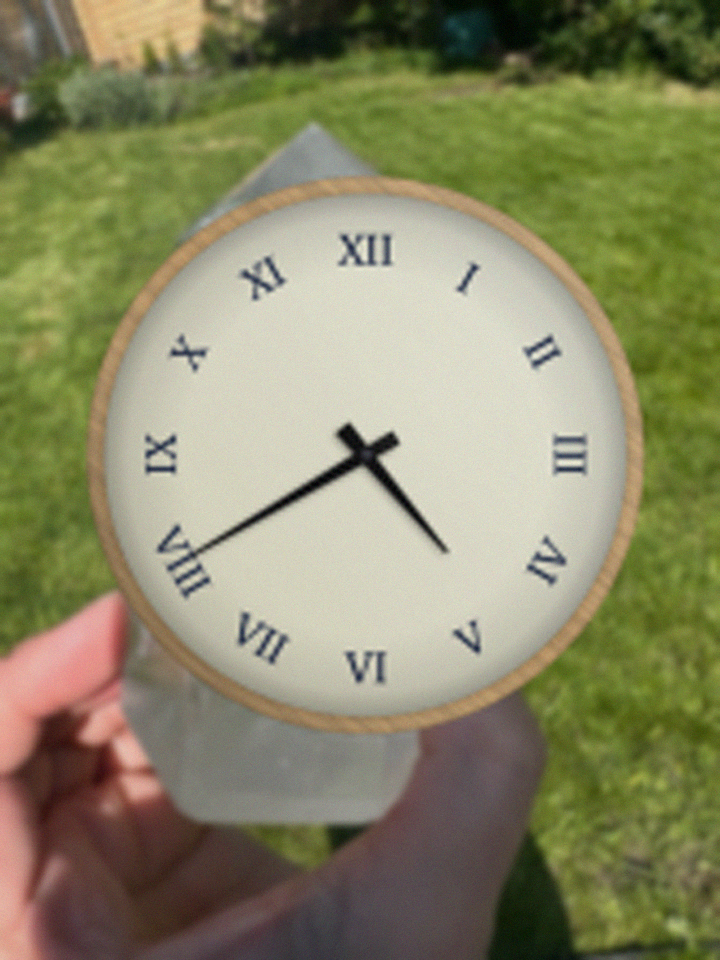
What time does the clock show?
4:40
